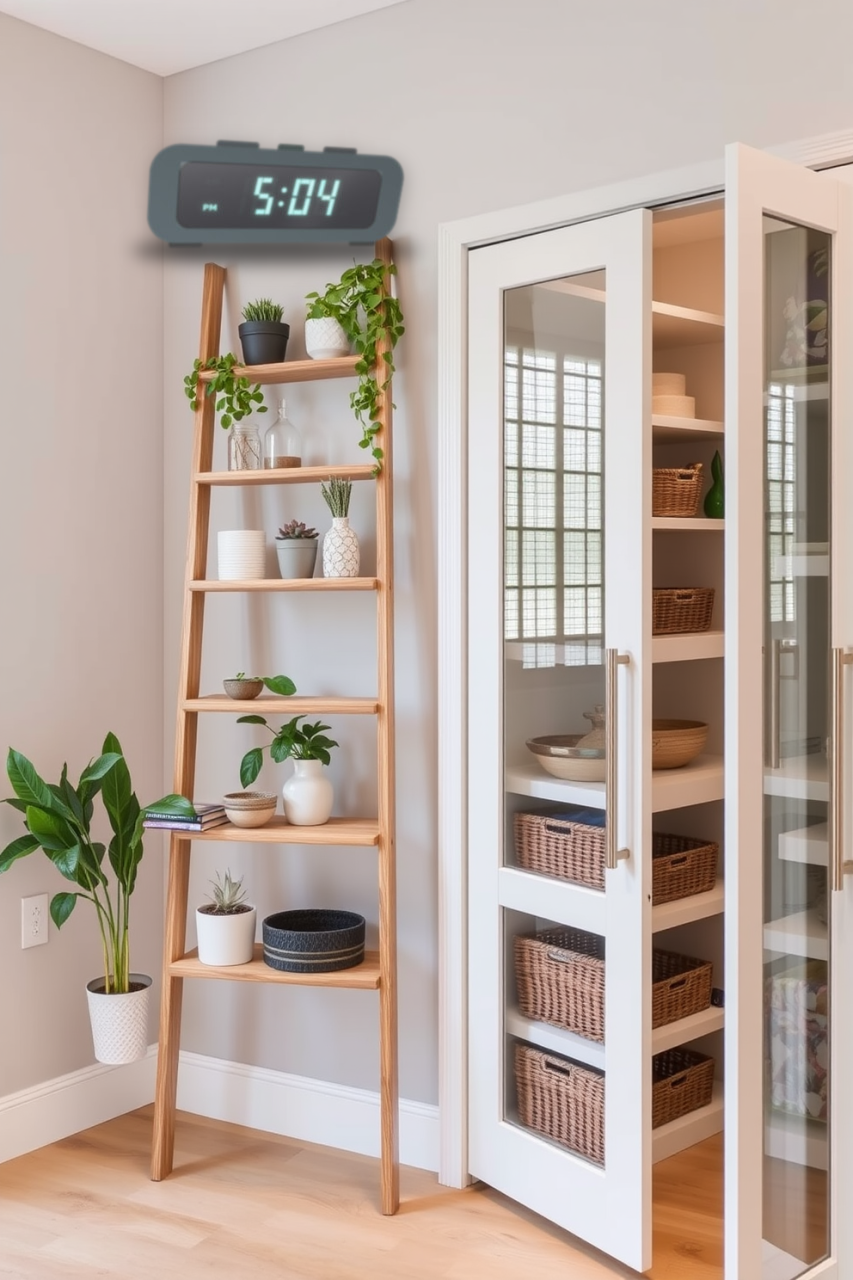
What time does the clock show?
5:04
